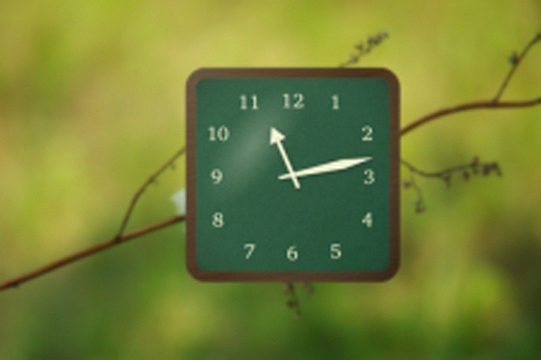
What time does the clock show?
11:13
